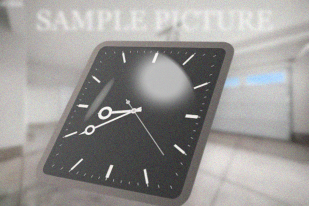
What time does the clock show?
8:39:22
